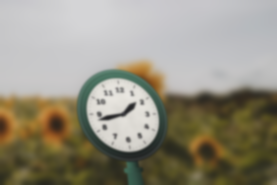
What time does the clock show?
1:43
